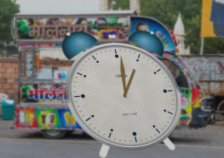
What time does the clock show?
1:01
